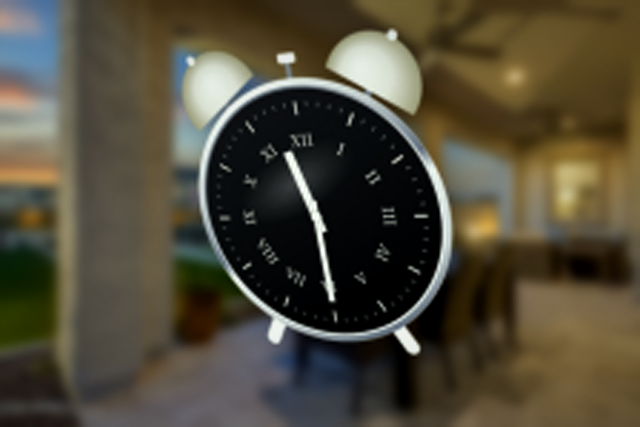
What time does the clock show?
11:30
